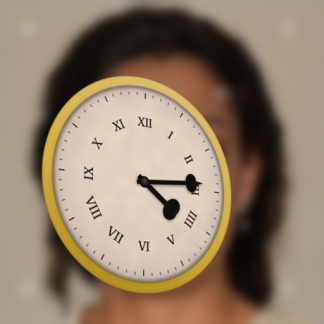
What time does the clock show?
4:14
